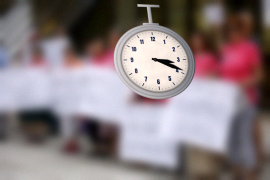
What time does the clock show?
3:19
